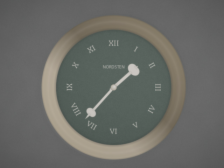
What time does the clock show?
1:37
